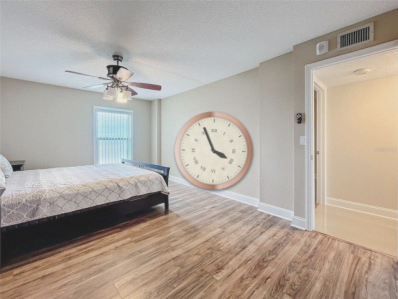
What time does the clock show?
3:56
